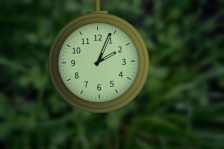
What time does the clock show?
2:04
